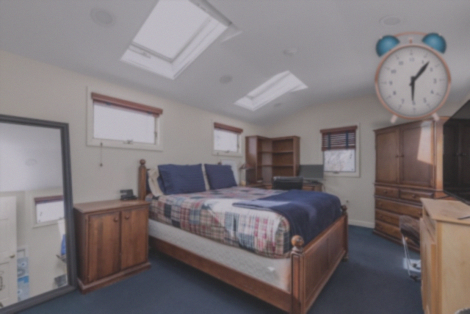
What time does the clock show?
6:07
